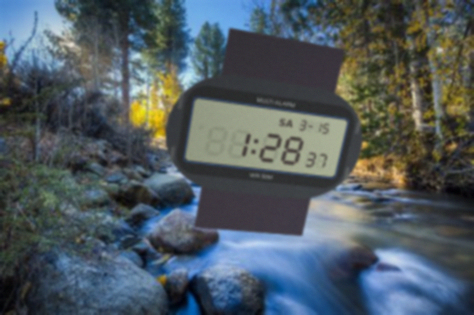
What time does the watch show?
1:28:37
